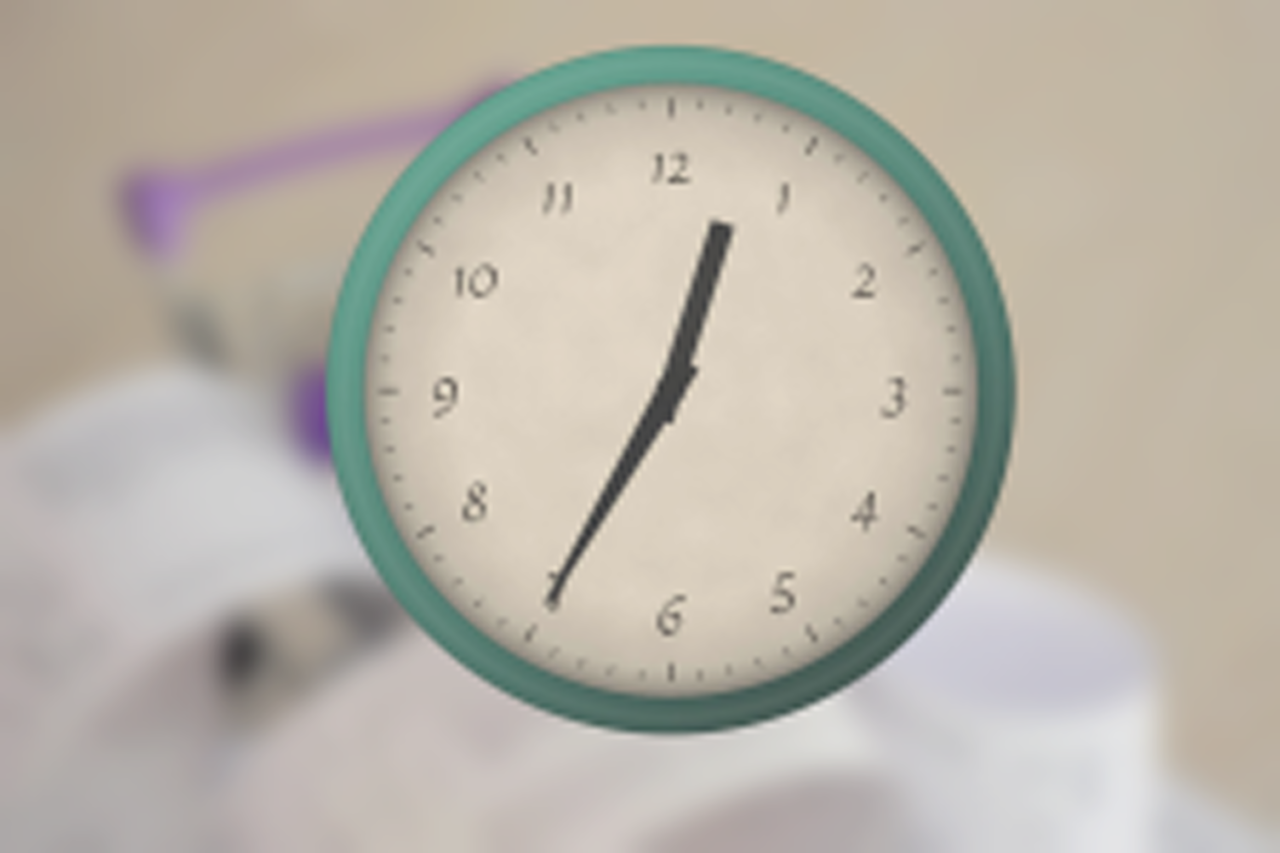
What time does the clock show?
12:35
